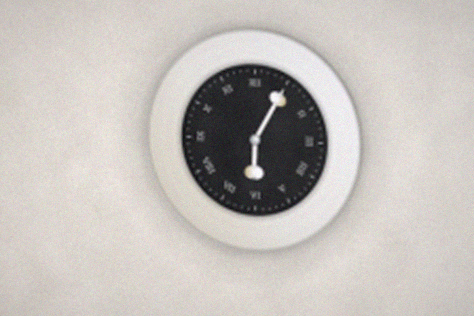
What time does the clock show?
6:05
